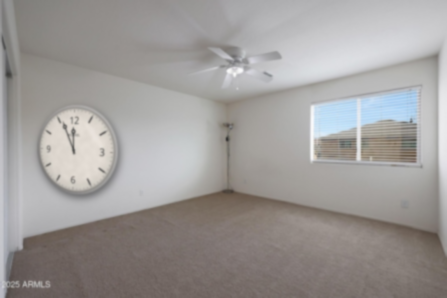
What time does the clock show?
11:56
